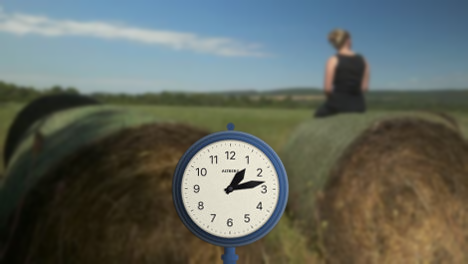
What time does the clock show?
1:13
